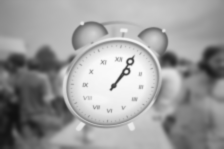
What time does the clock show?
1:04
